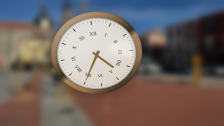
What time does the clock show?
4:35
